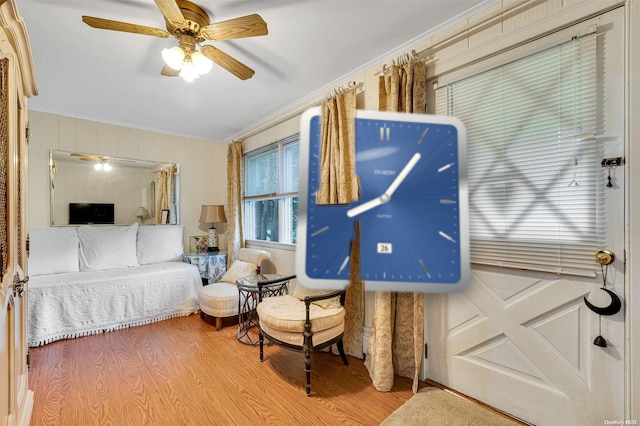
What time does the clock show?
8:06
